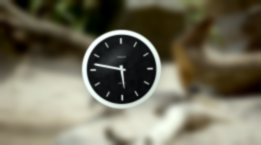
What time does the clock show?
5:47
